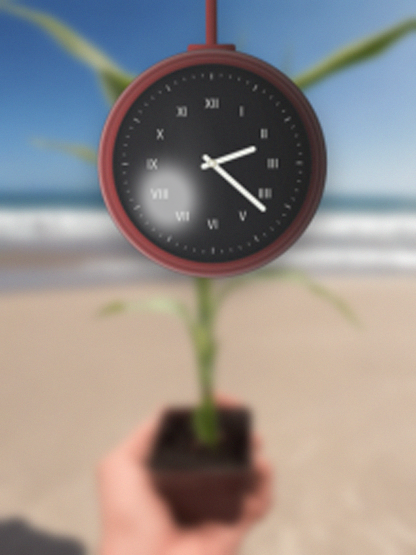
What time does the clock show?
2:22
